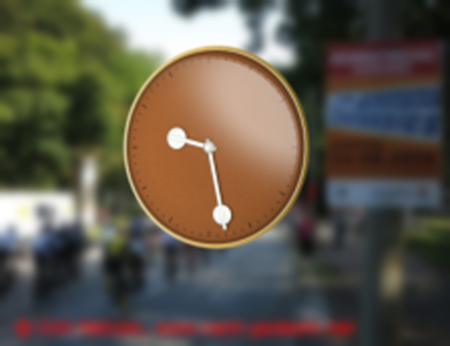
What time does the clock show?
9:28
